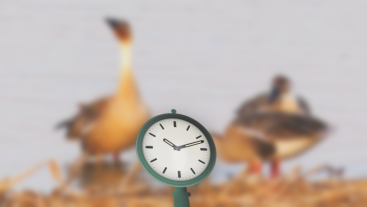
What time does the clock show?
10:12
